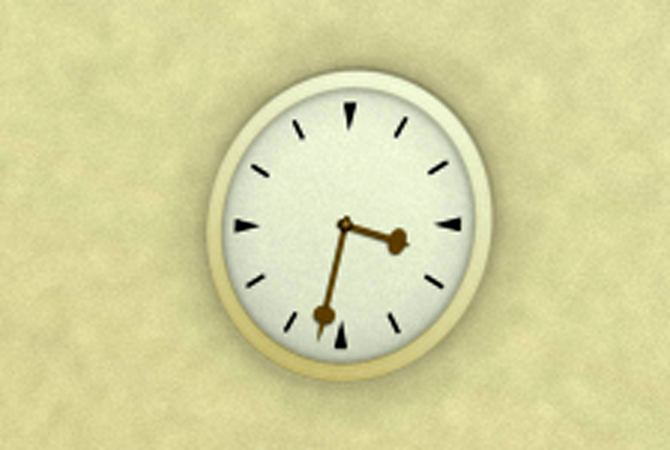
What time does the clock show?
3:32
